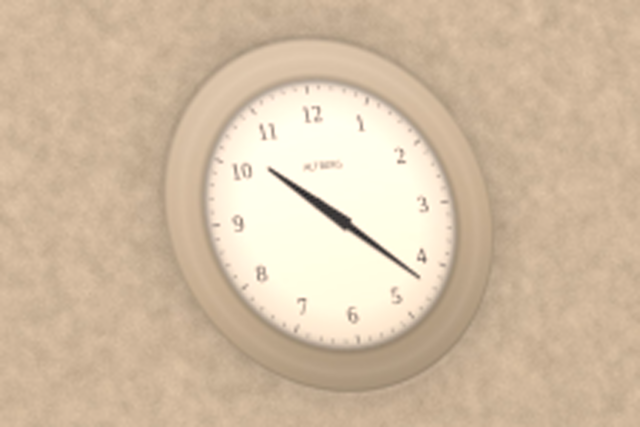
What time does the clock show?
10:22
